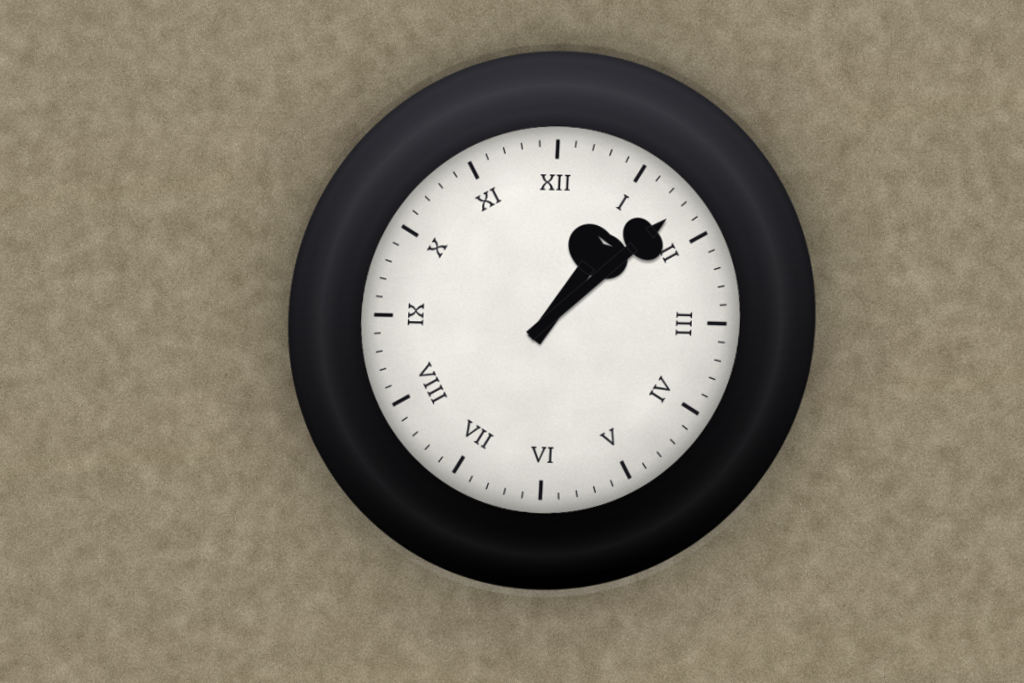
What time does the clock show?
1:08
